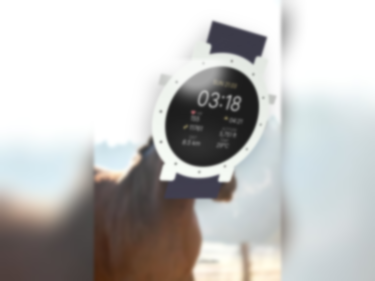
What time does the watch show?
3:18
